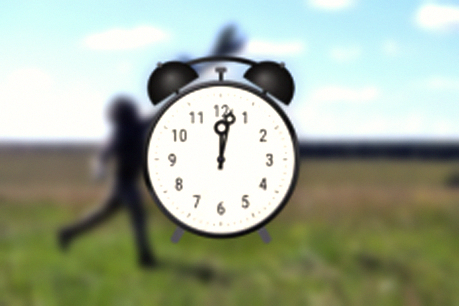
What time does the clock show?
12:02
